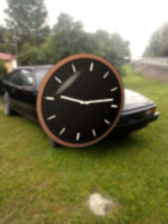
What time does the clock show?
9:13
